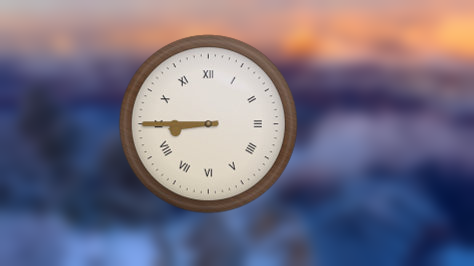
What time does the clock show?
8:45
